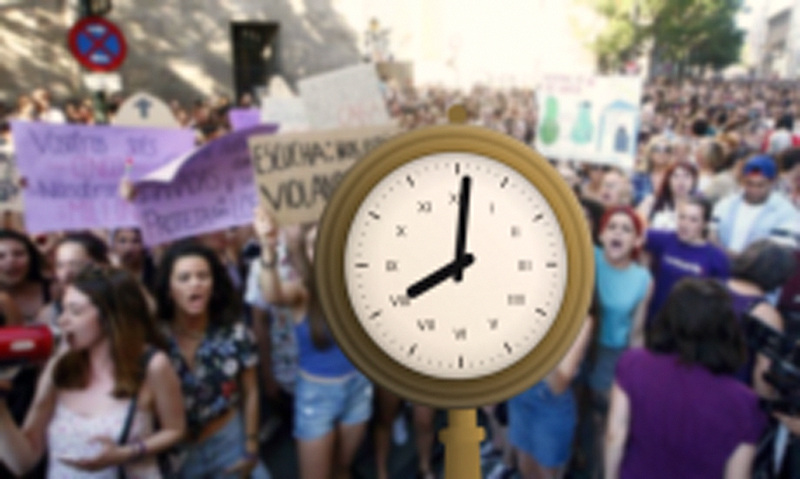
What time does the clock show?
8:01
